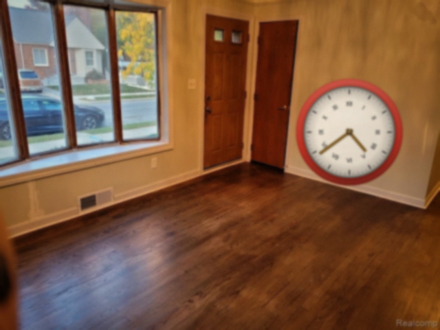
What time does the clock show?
4:39
